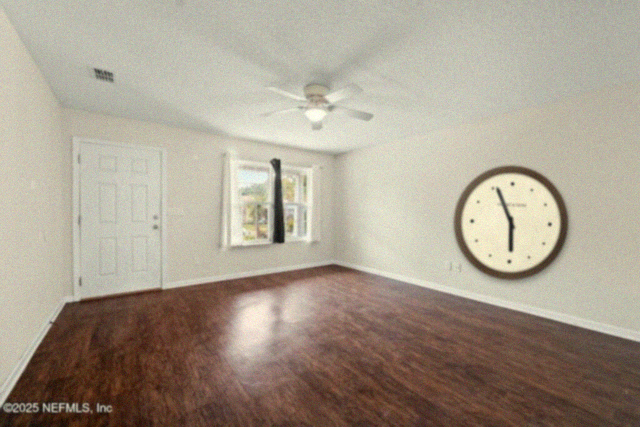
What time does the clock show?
5:56
